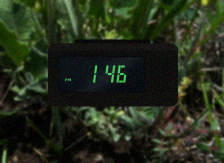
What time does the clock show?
1:46
